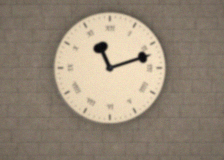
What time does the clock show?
11:12
